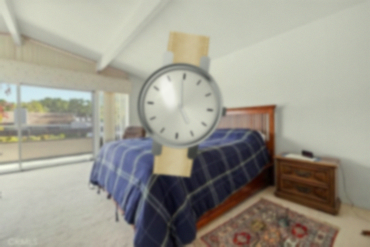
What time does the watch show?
4:59
